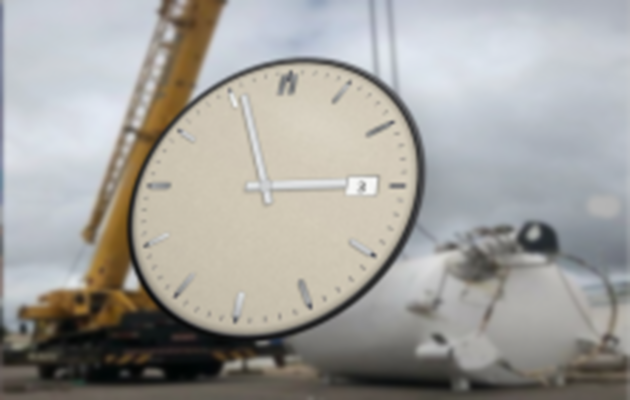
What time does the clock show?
2:56
